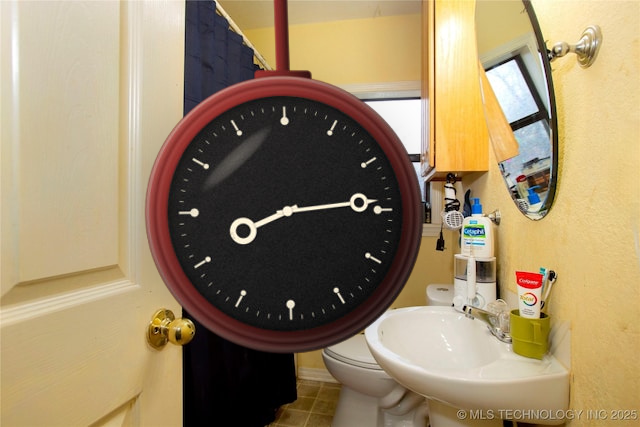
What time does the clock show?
8:14
